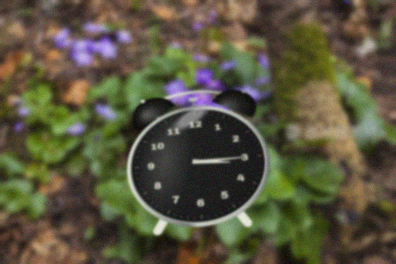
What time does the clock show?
3:15
